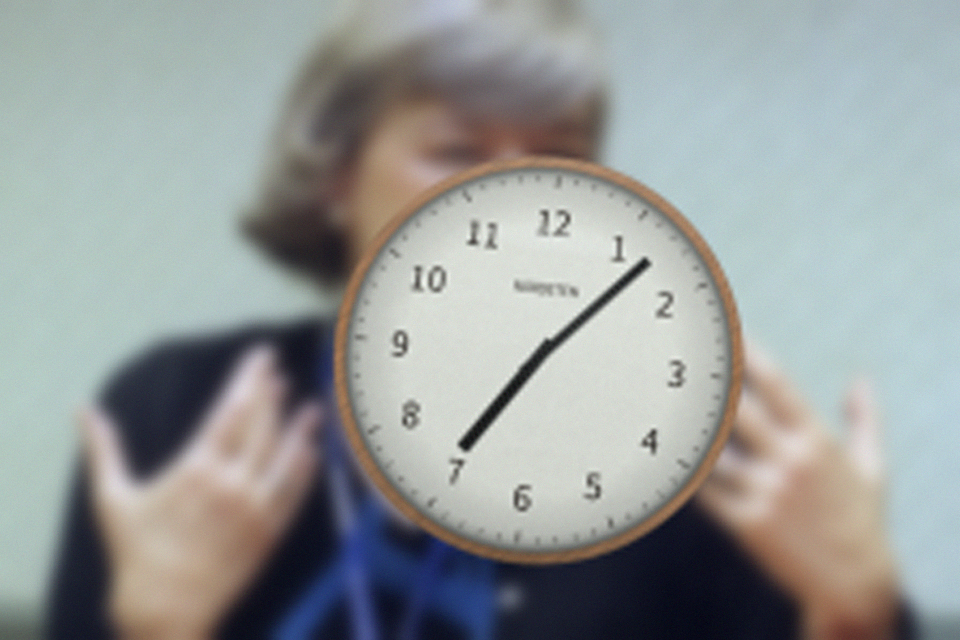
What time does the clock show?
7:07
